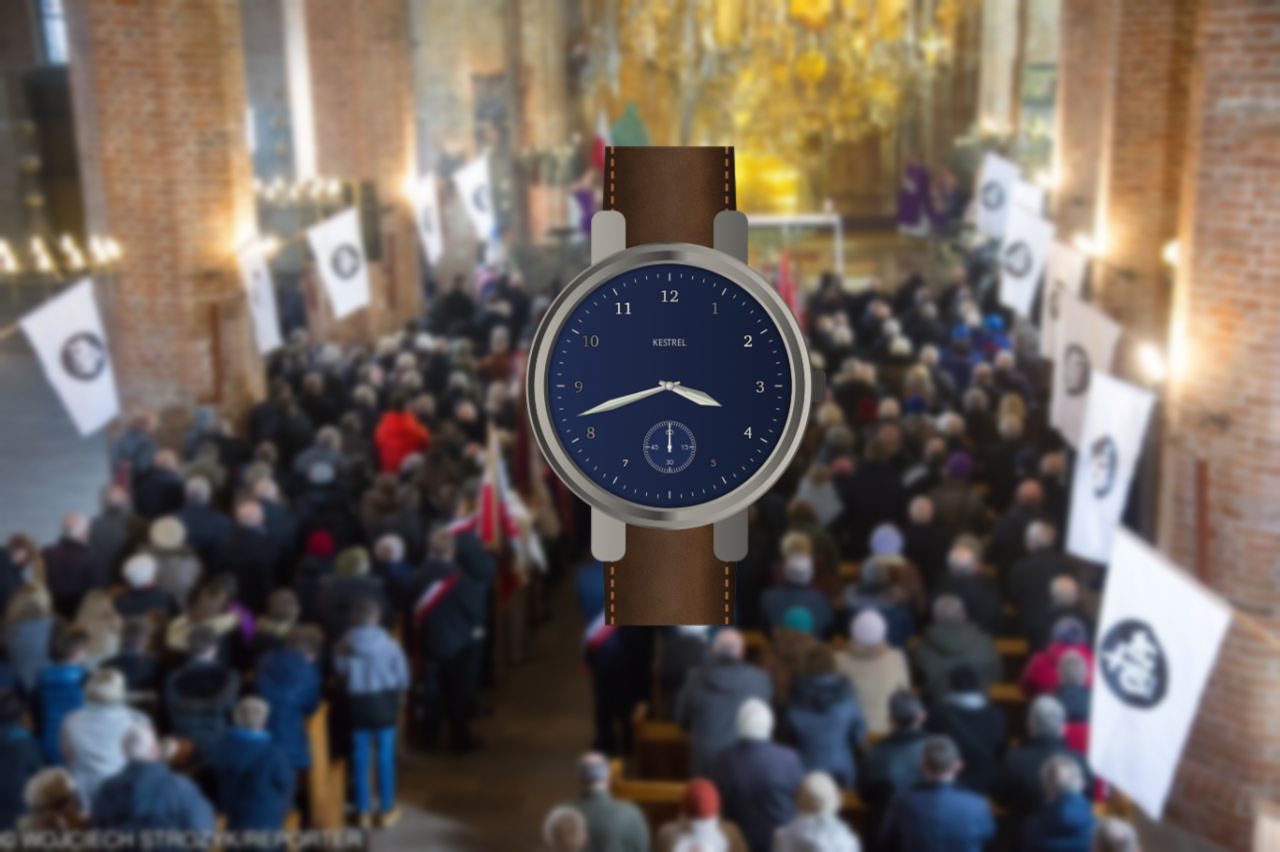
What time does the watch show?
3:42
